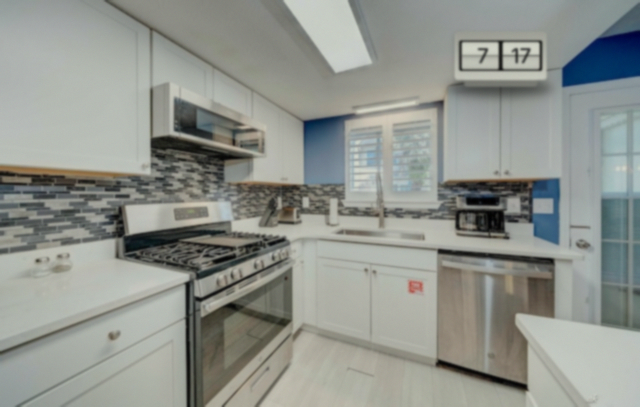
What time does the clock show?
7:17
